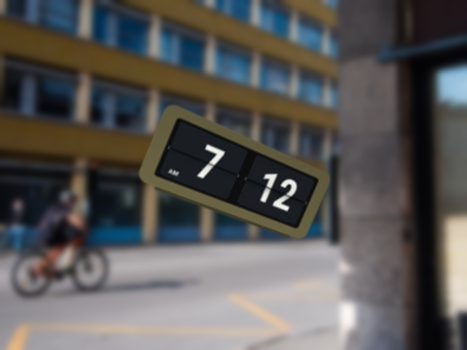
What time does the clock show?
7:12
